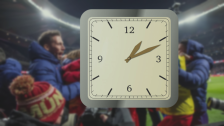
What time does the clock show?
1:11
